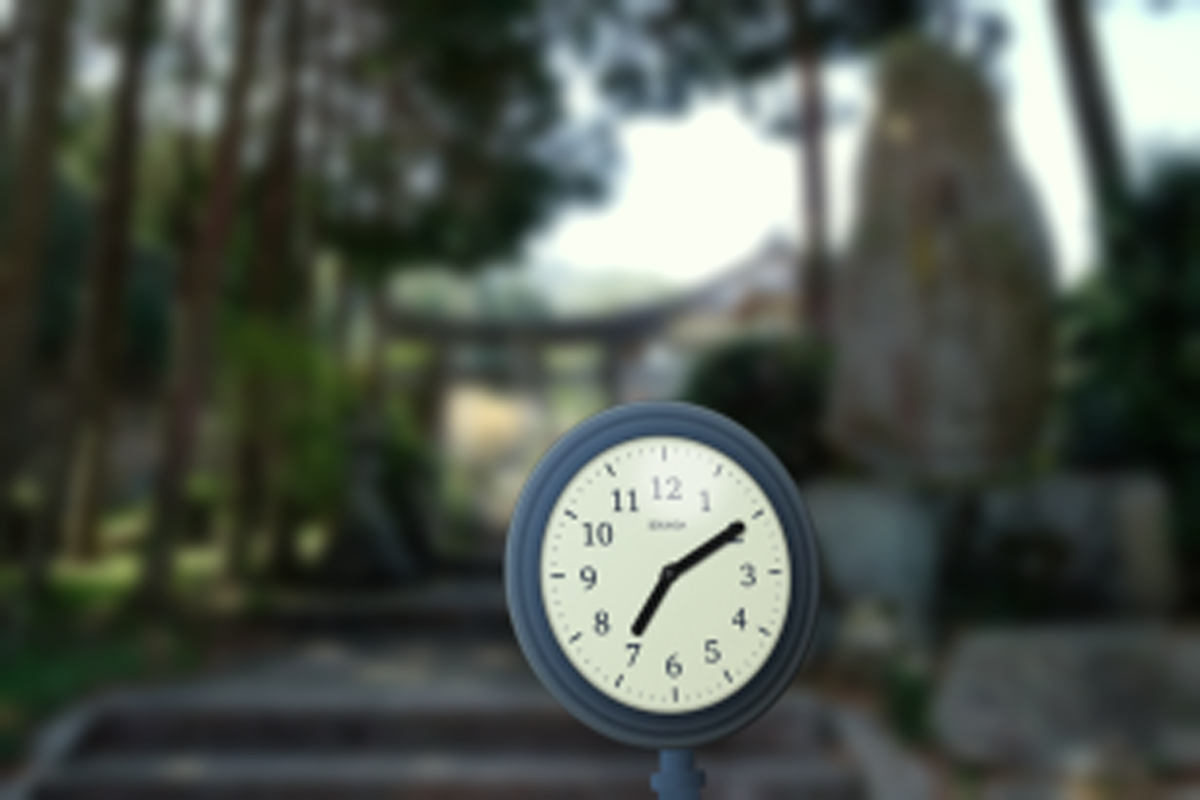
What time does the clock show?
7:10
